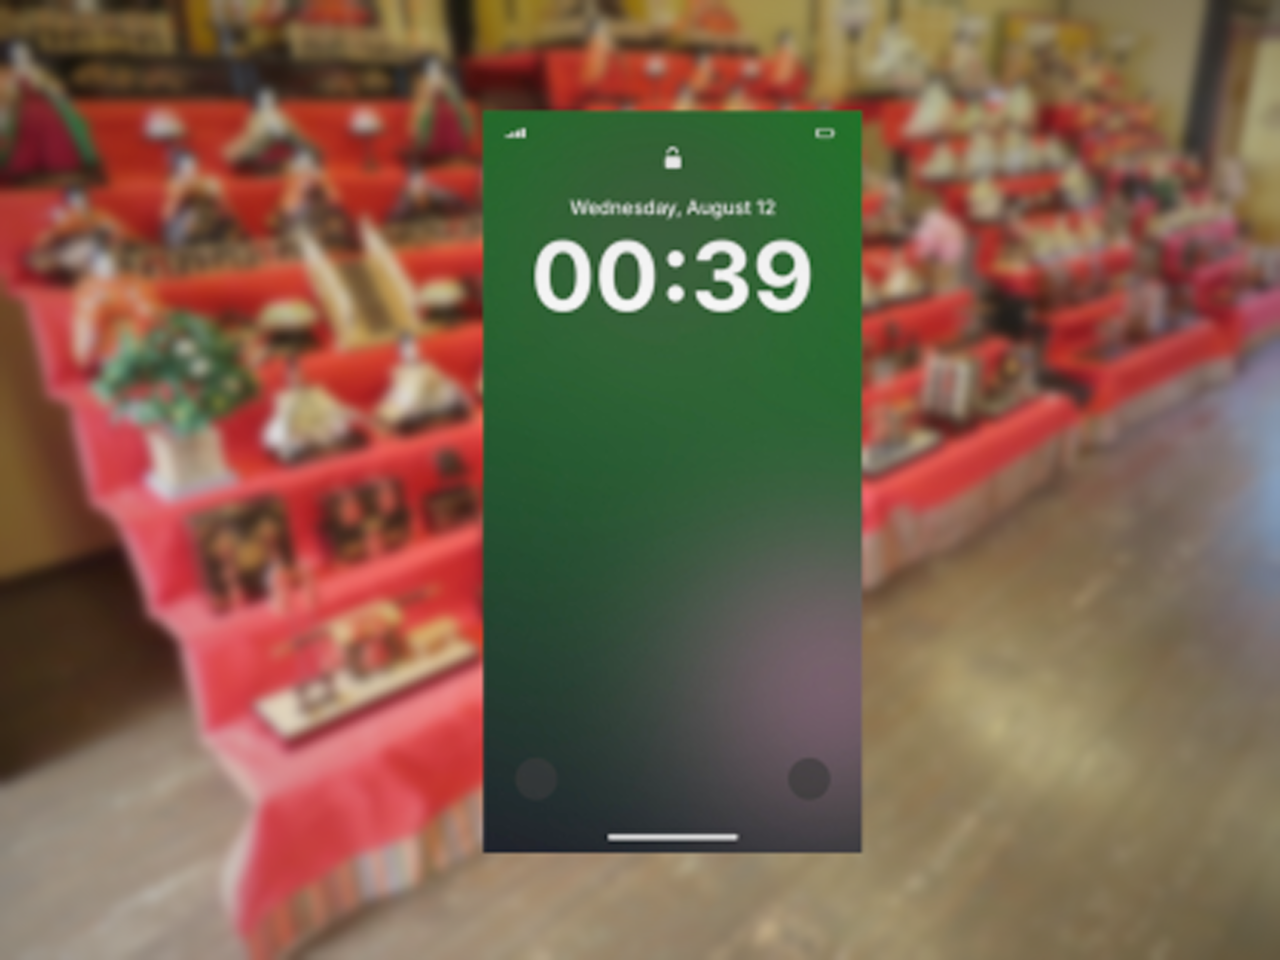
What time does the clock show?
0:39
